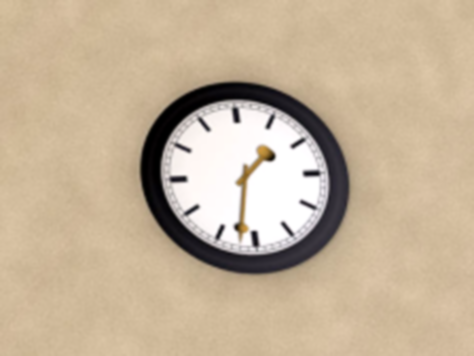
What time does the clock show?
1:32
